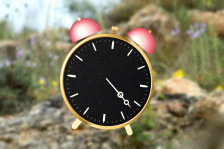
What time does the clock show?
4:22
